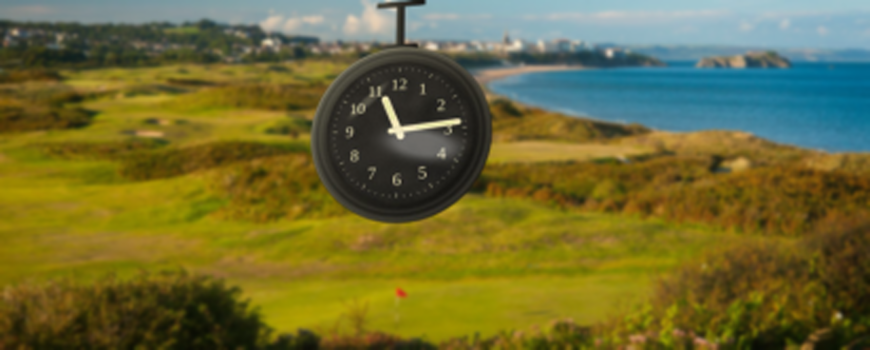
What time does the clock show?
11:14
